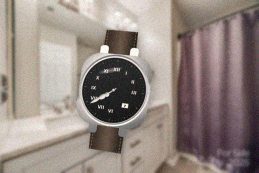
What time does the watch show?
7:39
